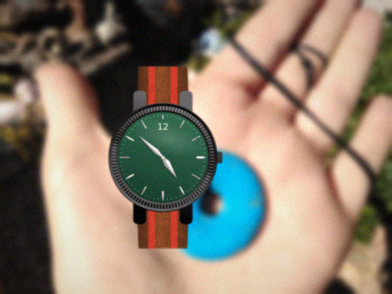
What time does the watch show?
4:52
